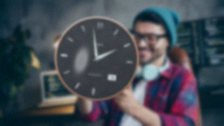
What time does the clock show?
1:58
